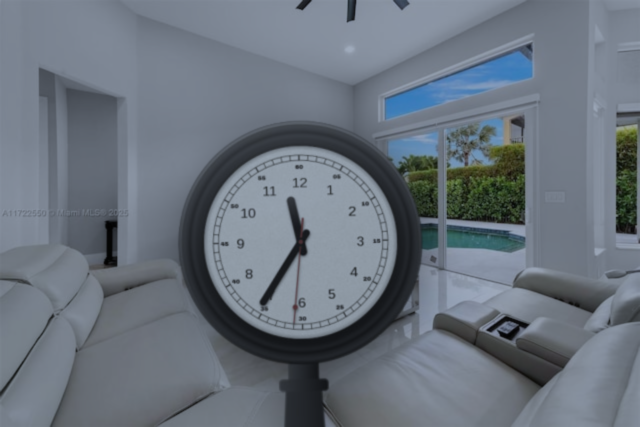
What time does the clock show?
11:35:31
